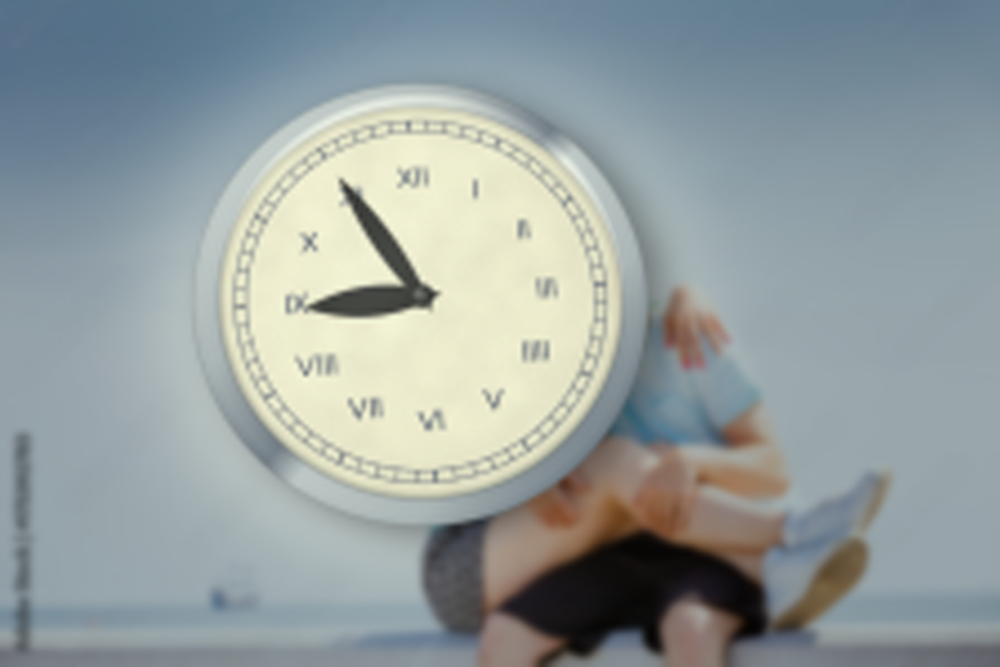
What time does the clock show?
8:55
